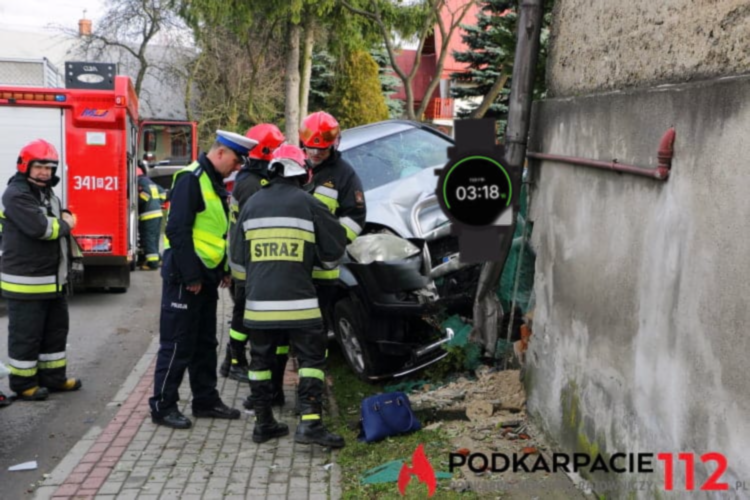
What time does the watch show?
3:18
